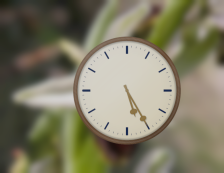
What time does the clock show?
5:25
